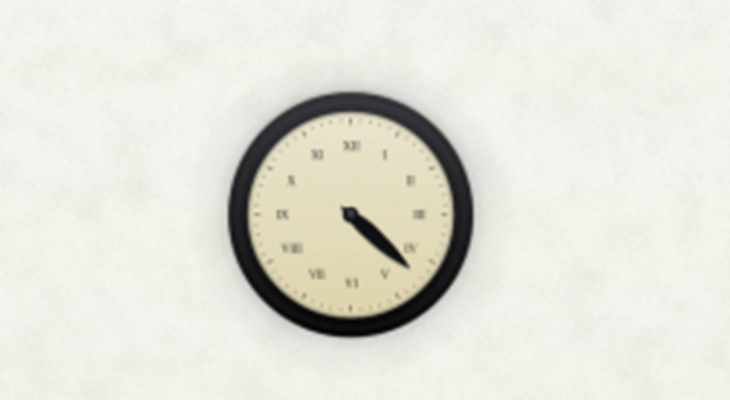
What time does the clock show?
4:22
